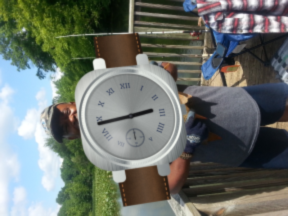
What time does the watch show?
2:44
